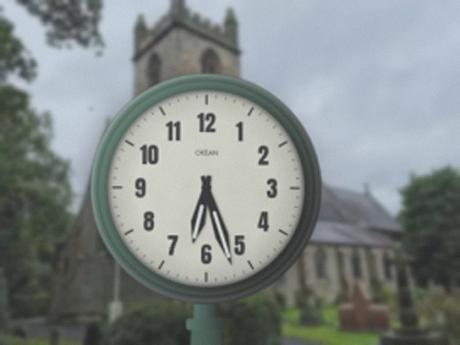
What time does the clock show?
6:27
